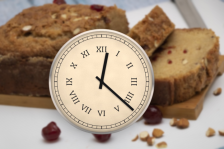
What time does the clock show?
12:22
